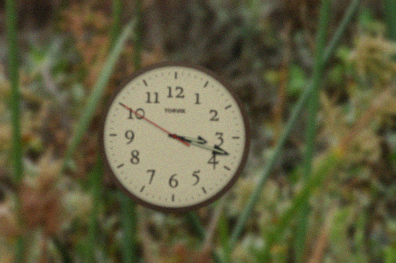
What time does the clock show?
3:17:50
